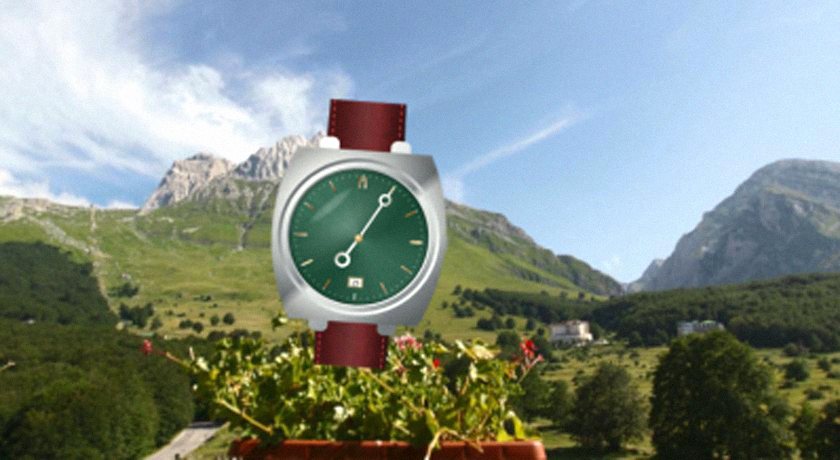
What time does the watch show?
7:05
